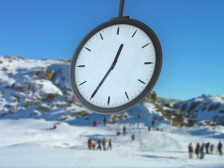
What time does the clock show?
12:35
